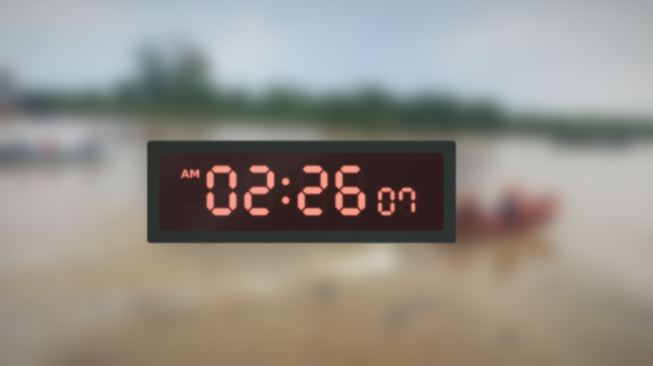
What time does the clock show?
2:26:07
